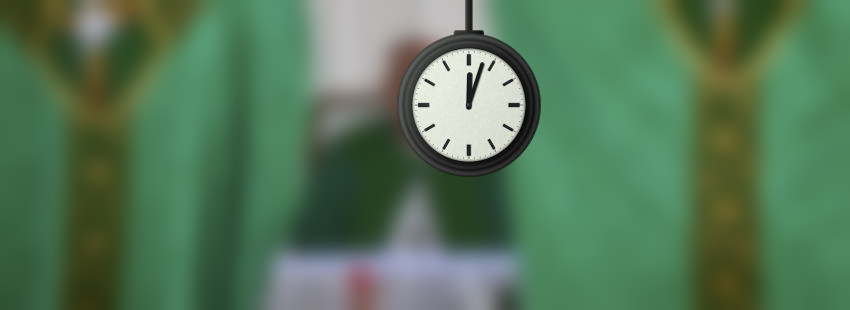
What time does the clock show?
12:03
